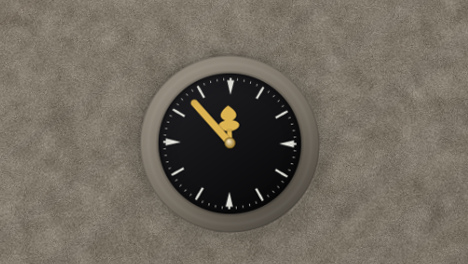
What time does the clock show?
11:53
